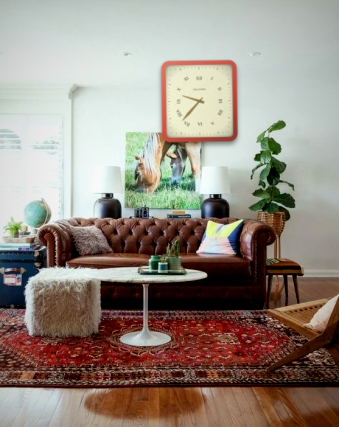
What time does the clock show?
9:37
